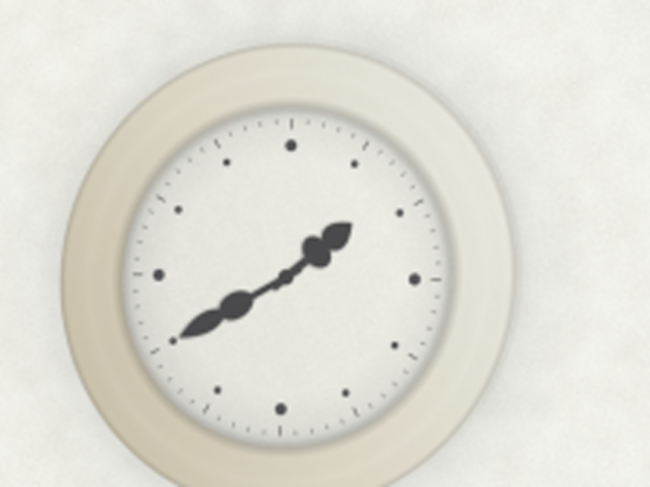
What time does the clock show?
1:40
